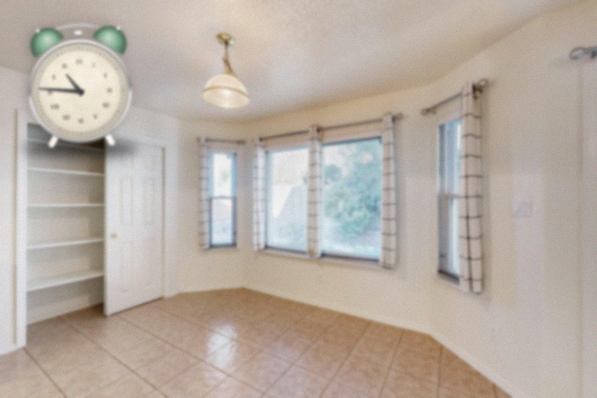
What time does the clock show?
10:46
